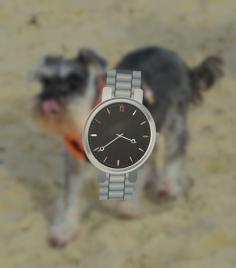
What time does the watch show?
3:39
